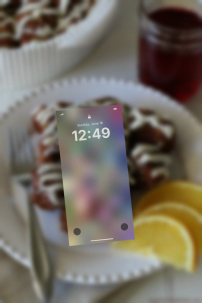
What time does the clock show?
12:49
